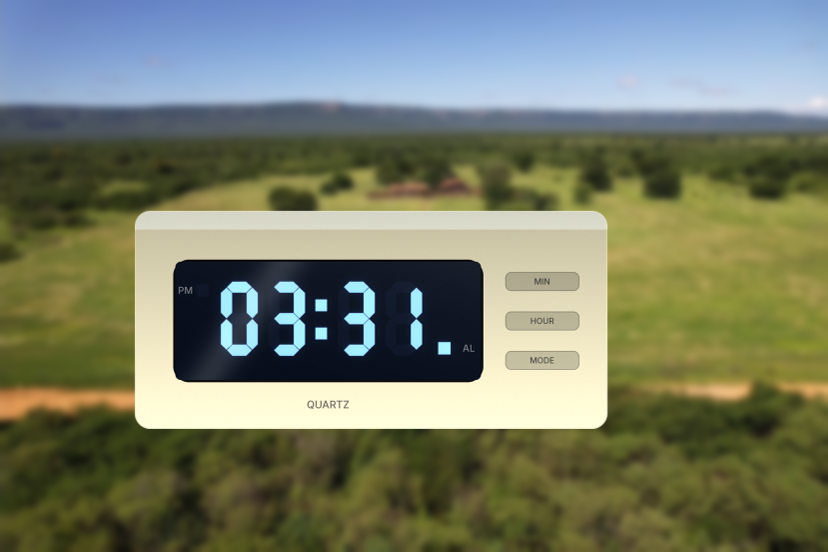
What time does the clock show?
3:31
